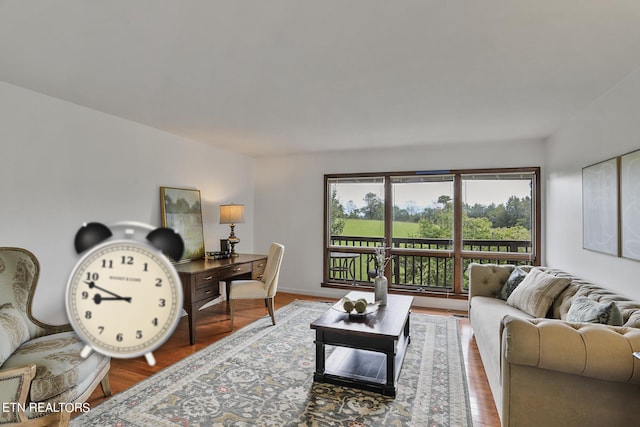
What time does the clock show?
8:48
